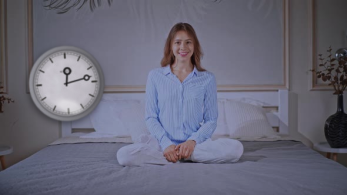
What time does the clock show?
12:13
